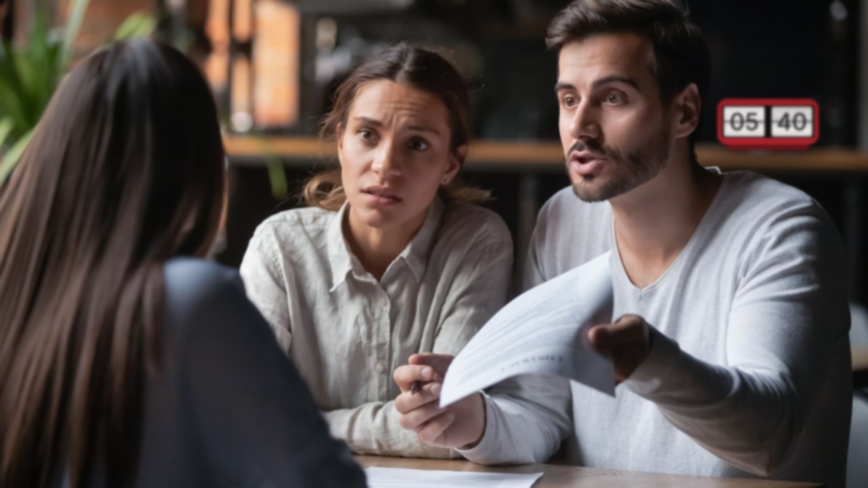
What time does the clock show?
5:40
